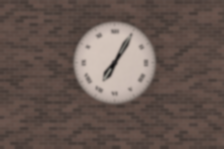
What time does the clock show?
7:05
